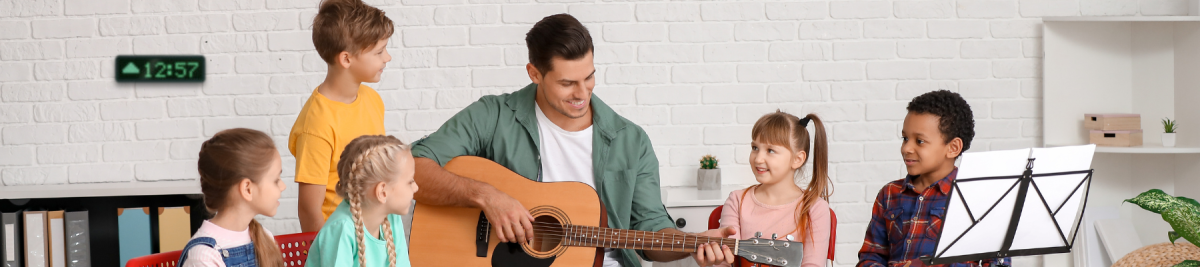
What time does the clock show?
12:57
